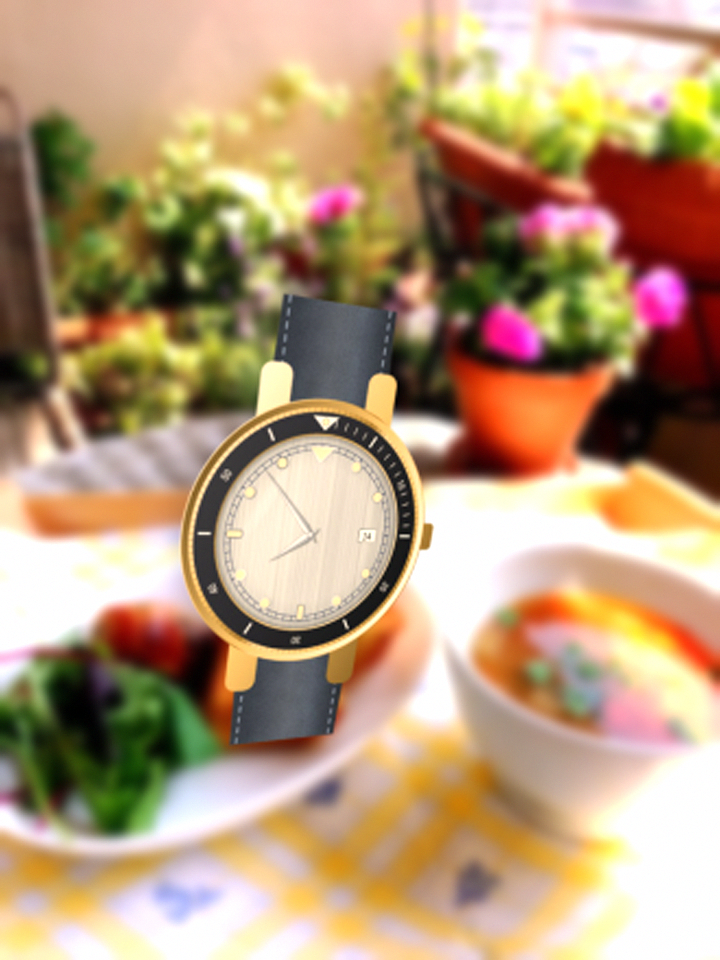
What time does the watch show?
7:53
